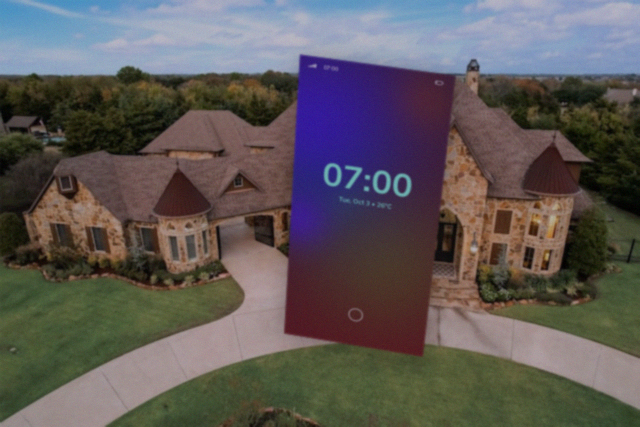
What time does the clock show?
7:00
